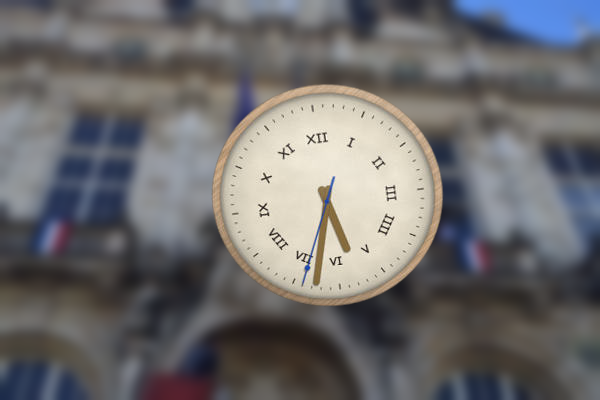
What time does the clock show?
5:32:34
